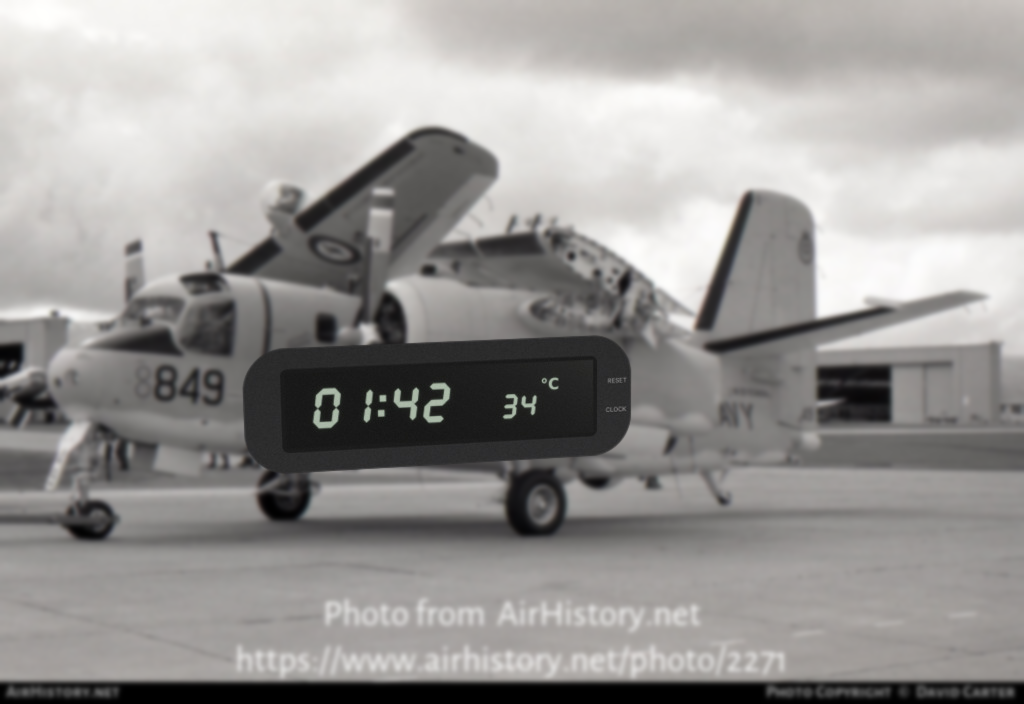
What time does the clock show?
1:42
